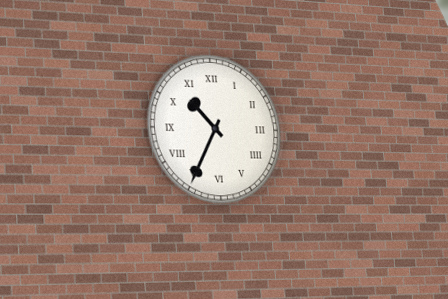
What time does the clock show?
10:35
